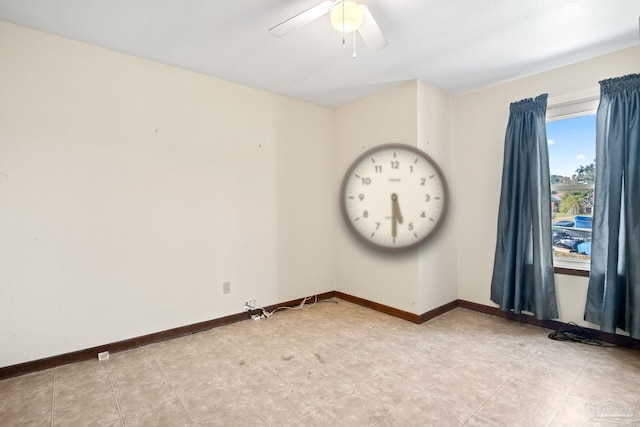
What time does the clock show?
5:30
